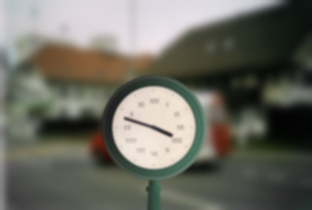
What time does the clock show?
3:48
